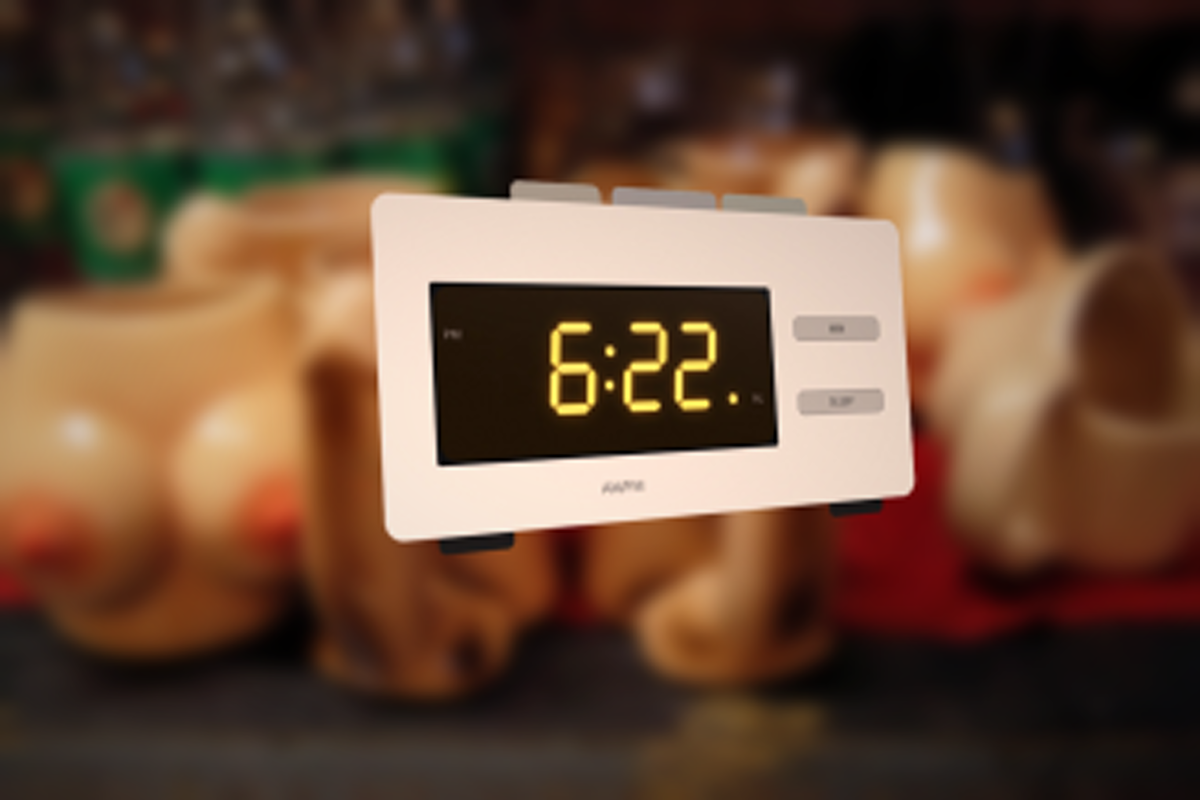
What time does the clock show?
6:22
